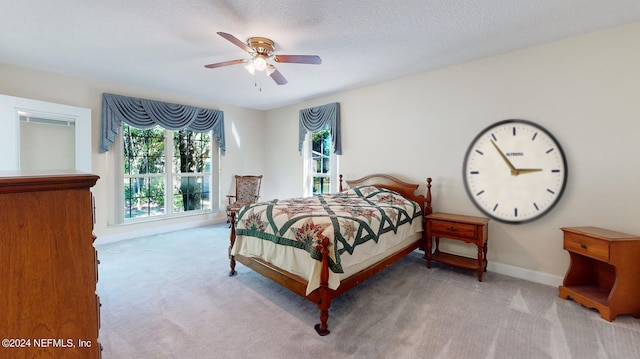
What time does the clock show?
2:54
